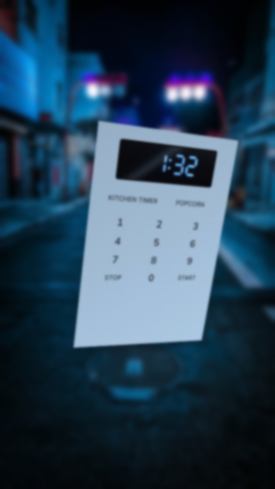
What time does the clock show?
1:32
